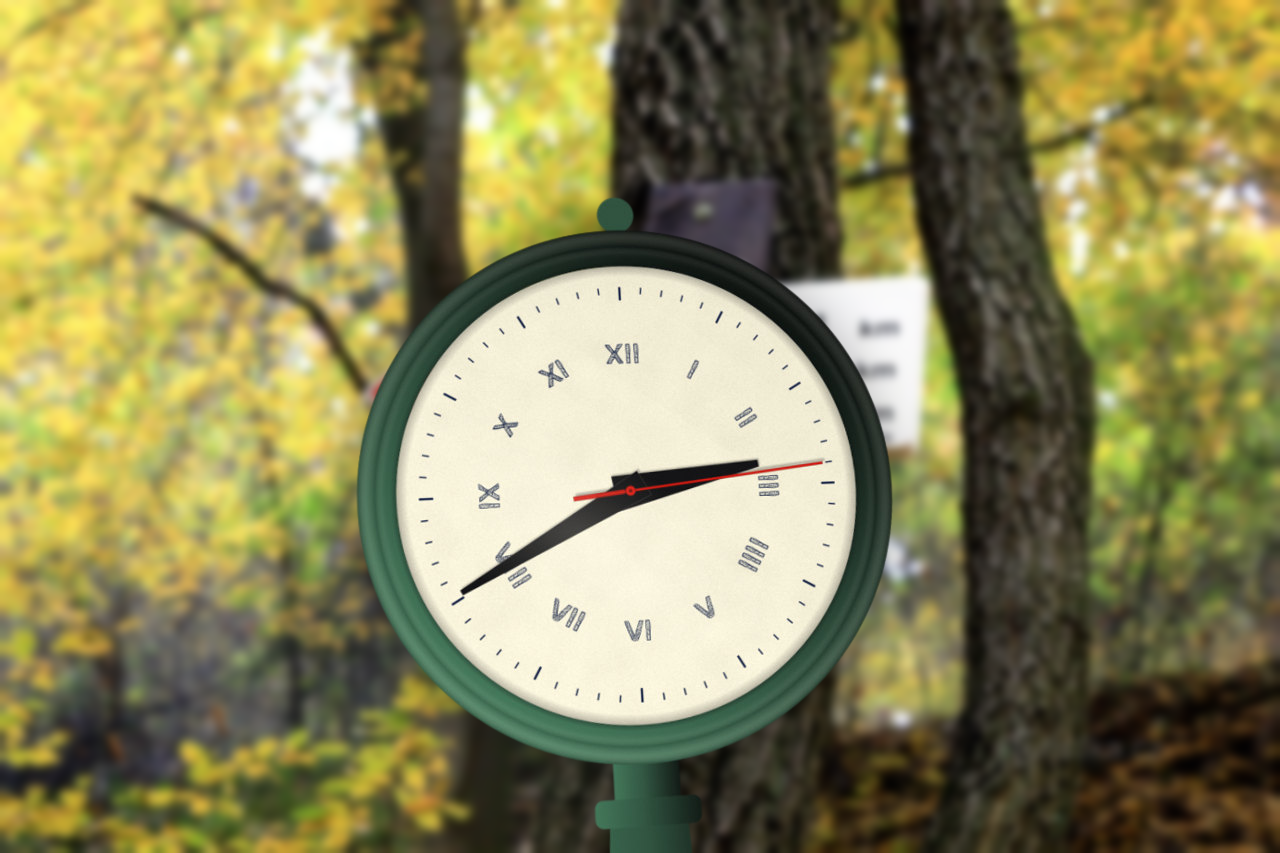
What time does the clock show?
2:40:14
